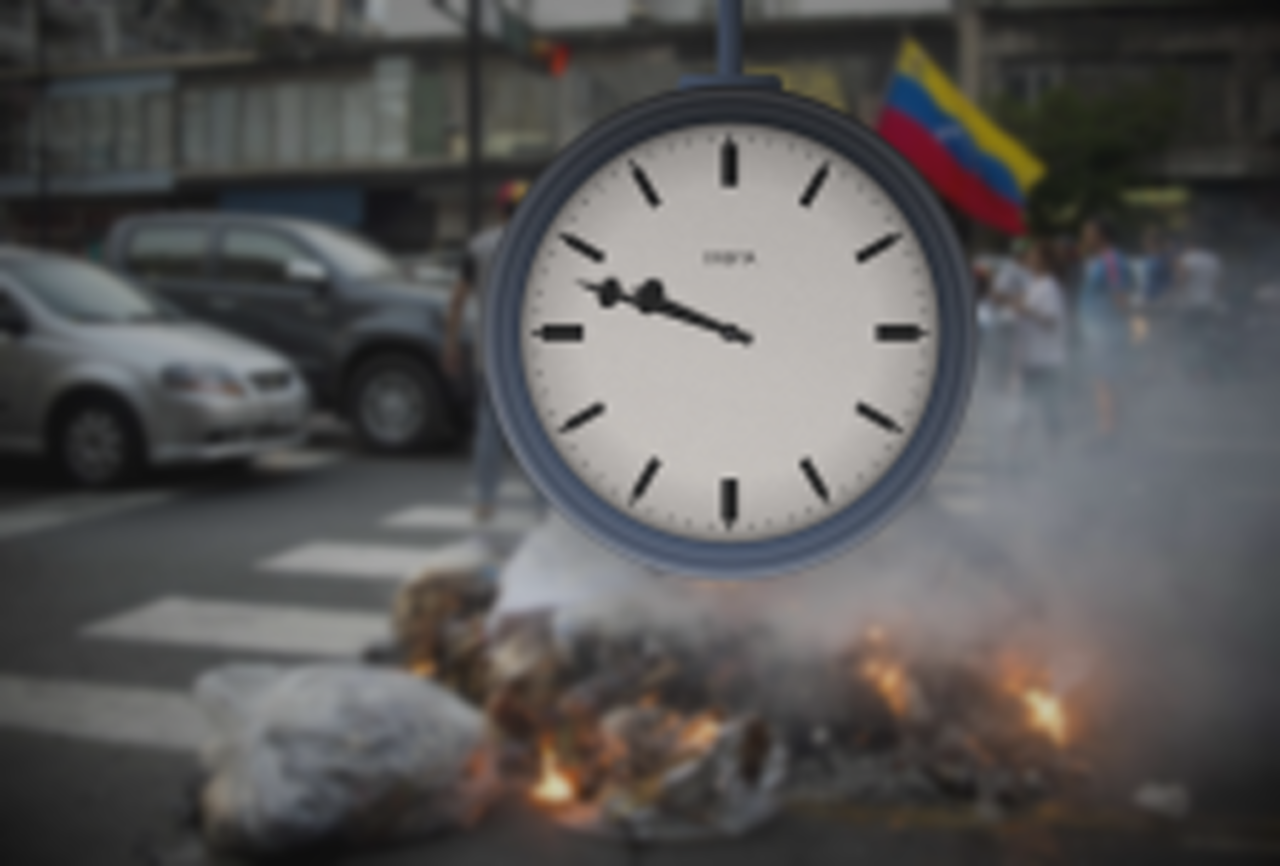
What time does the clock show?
9:48
